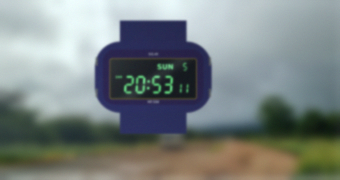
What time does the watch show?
20:53:11
